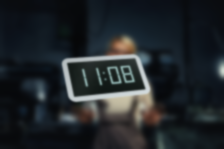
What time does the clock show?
11:08
